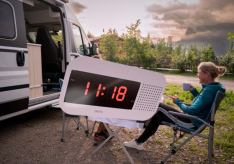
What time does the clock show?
11:18
